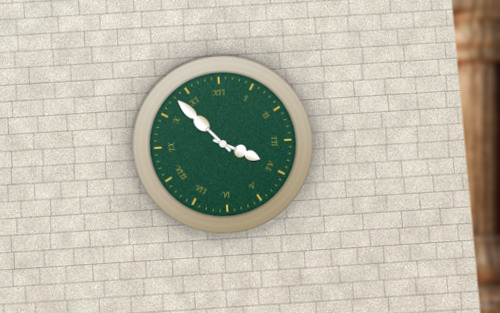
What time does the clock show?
3:53
